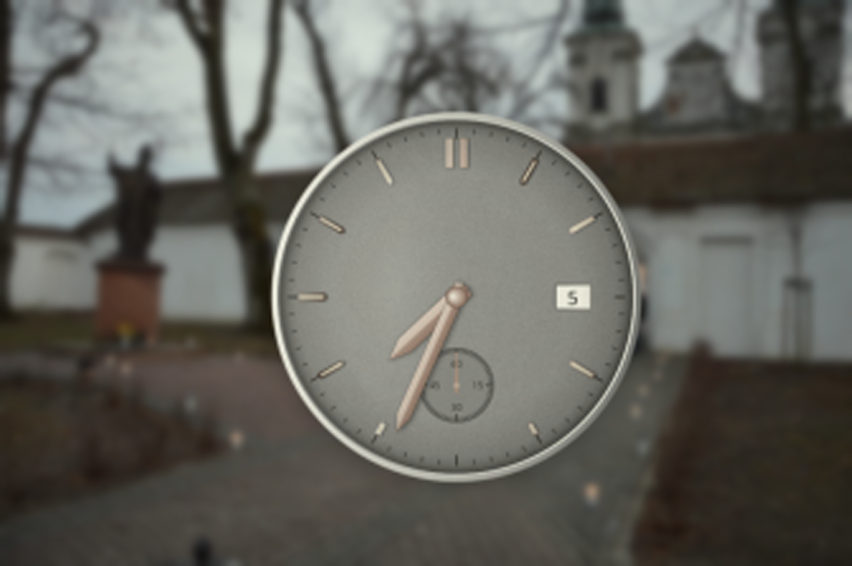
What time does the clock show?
7:34
